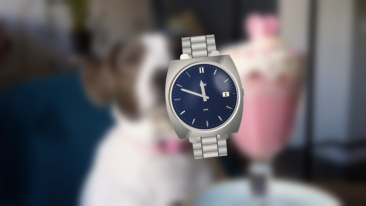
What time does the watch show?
11:49
